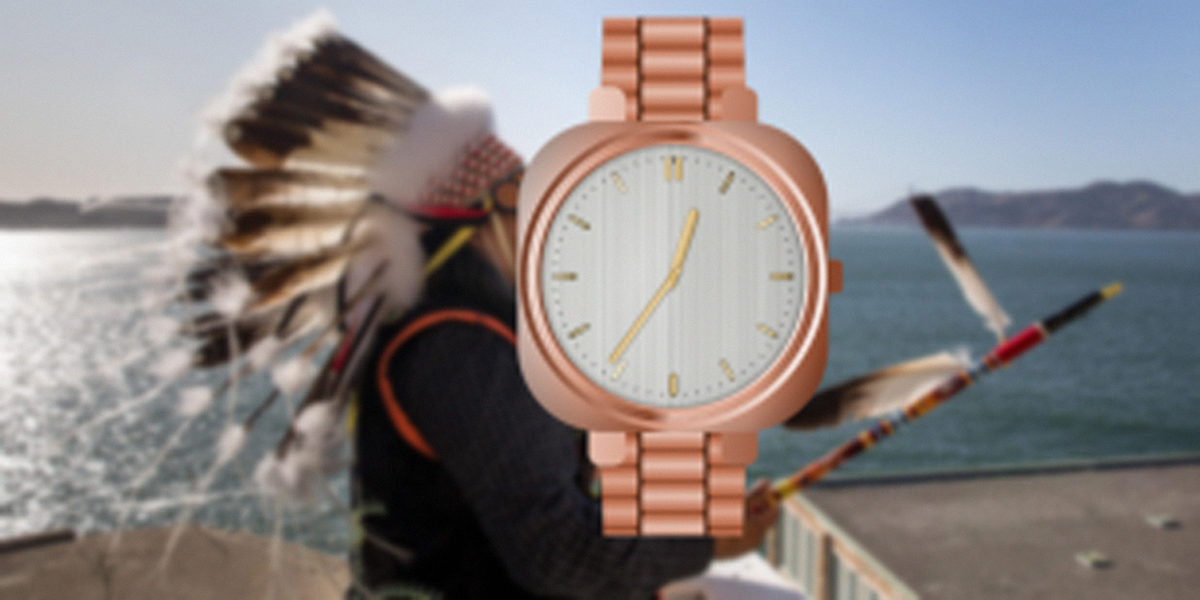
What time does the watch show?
12:36
